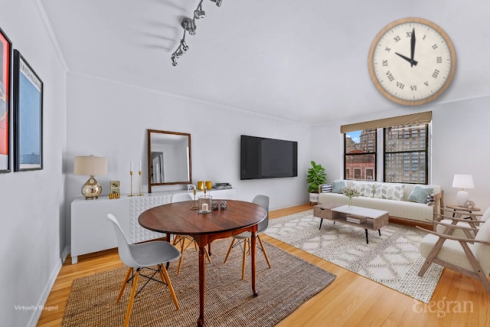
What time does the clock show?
10:01
